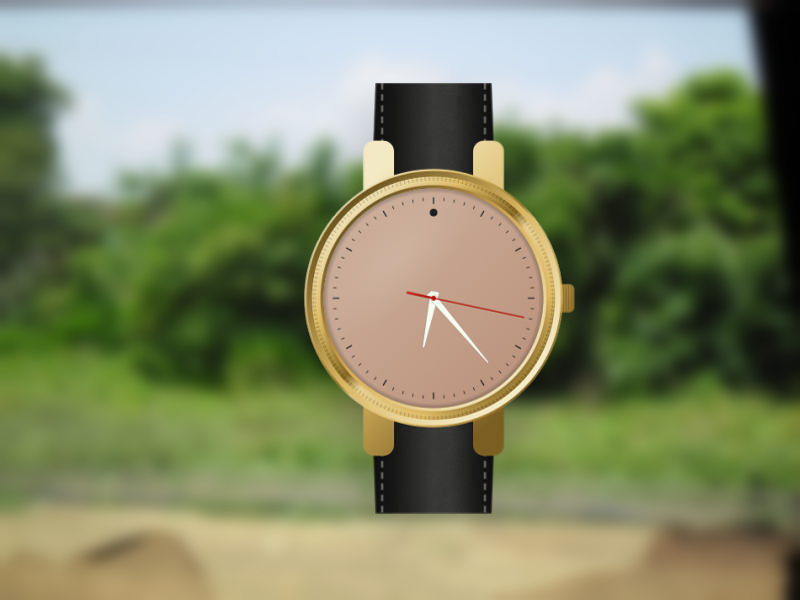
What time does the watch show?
6:23:17
